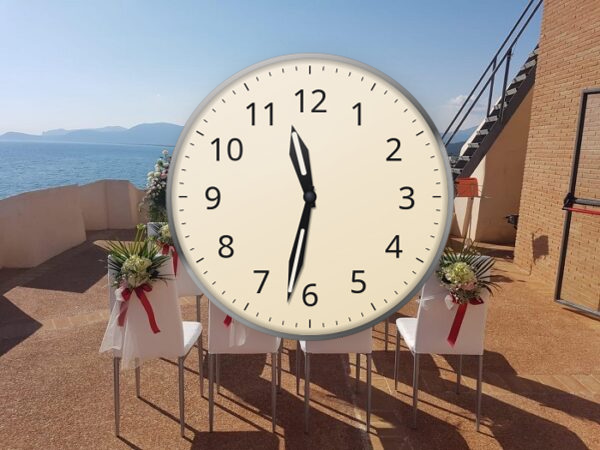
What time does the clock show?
11:32
